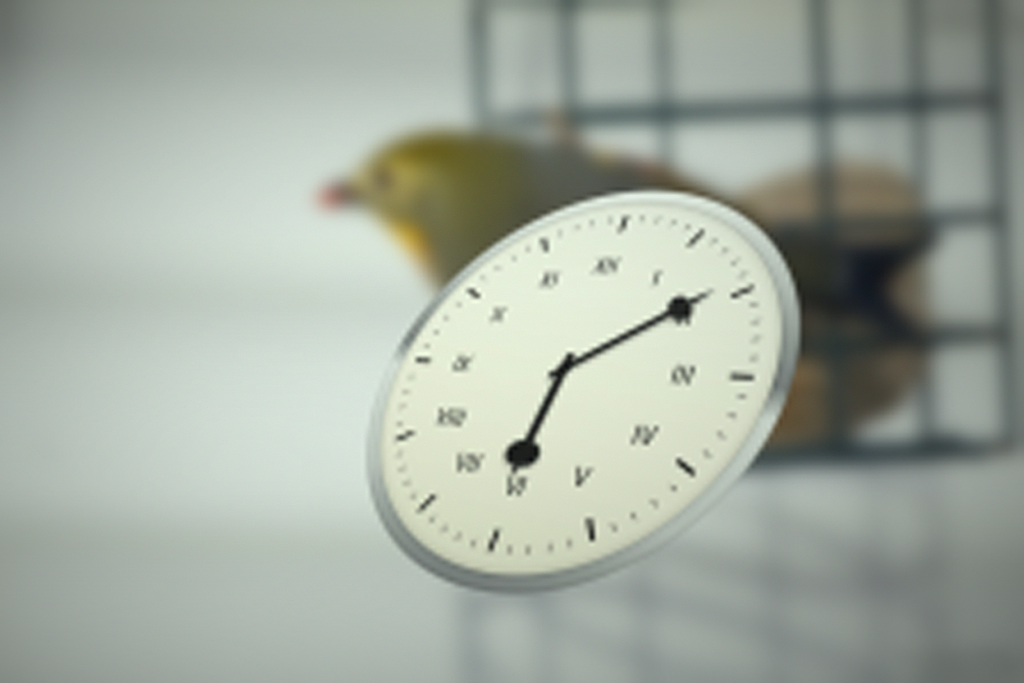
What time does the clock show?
6:09
